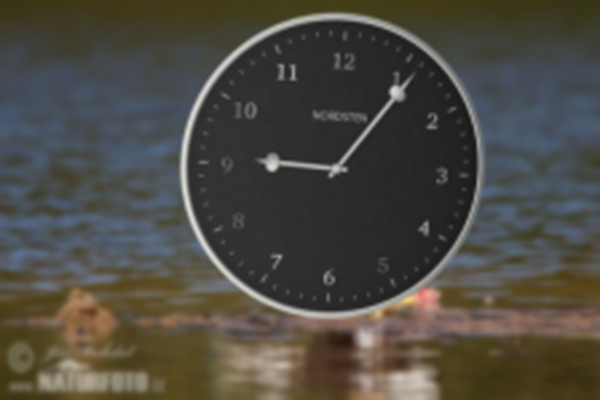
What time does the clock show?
9:06
